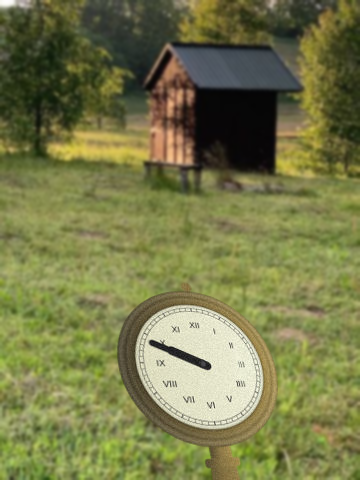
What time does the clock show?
9:49
